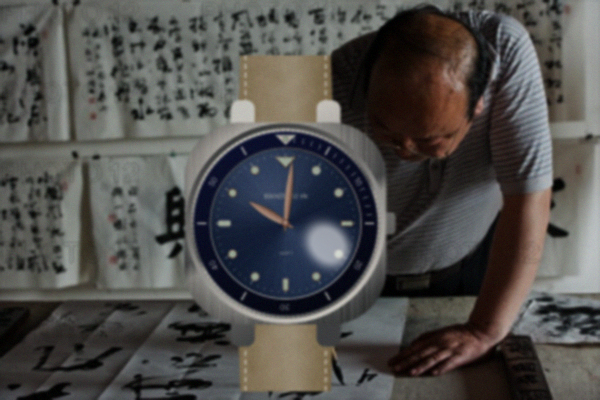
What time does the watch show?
10:01
